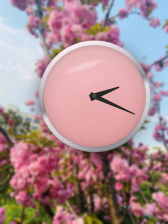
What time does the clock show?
2:19
